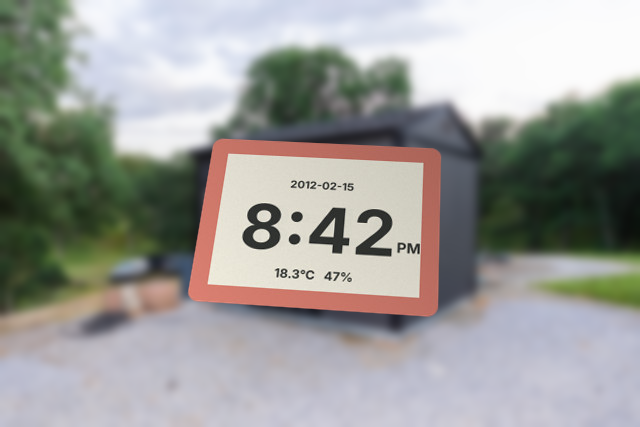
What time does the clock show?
8:42
